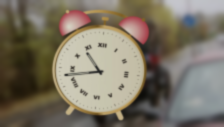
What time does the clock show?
10:43
